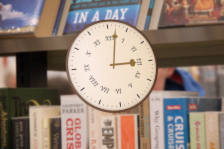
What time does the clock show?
3:02
